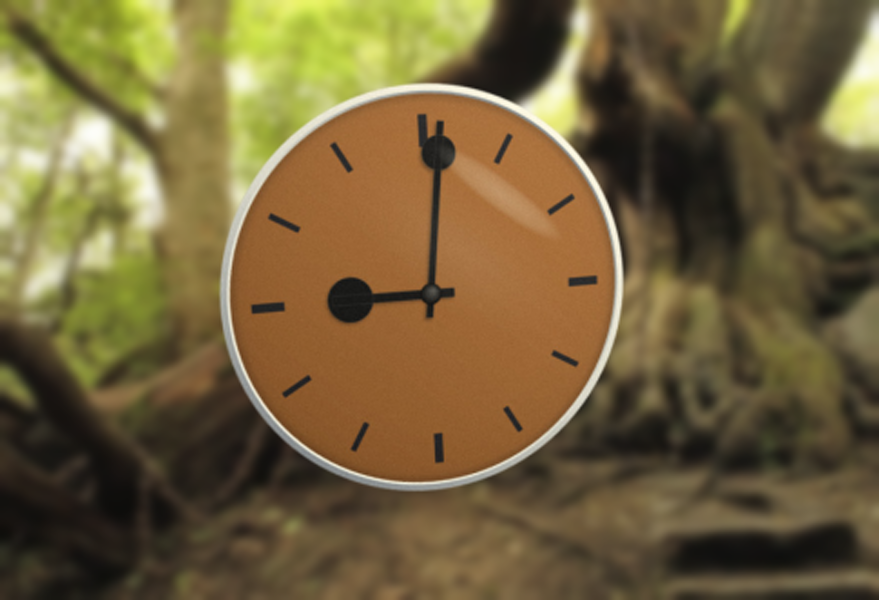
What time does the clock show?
9:01
